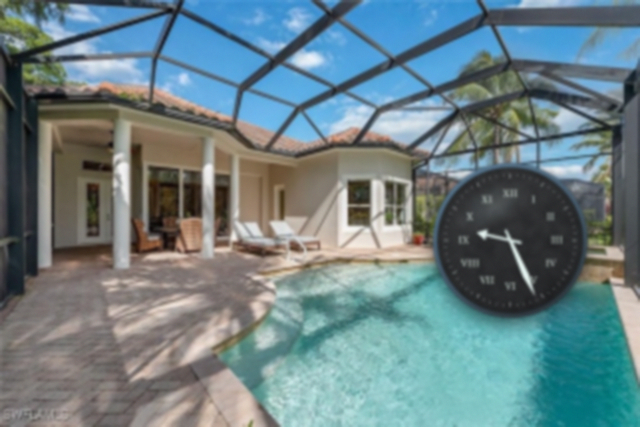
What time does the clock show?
9:26
